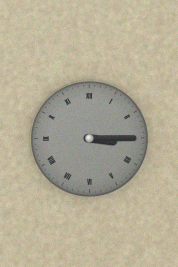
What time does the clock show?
3:15
